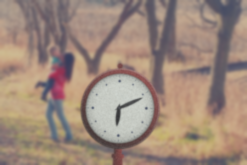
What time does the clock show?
6:11
